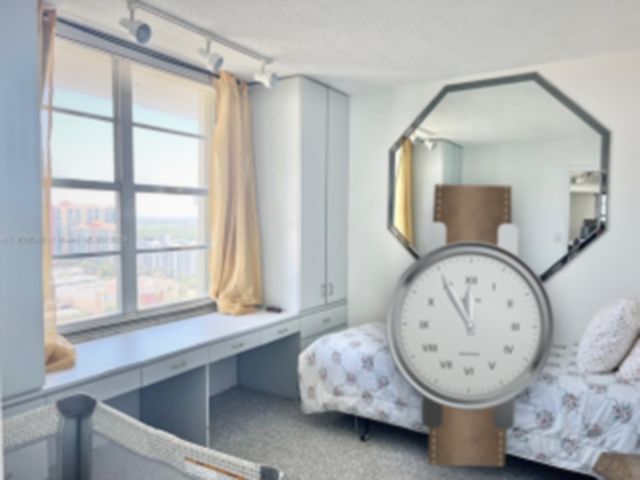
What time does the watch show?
11:55
